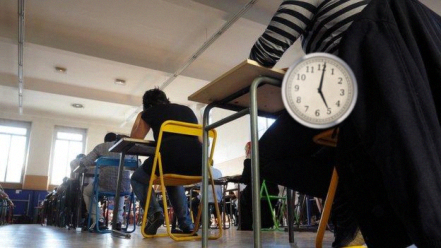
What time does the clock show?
5:01
